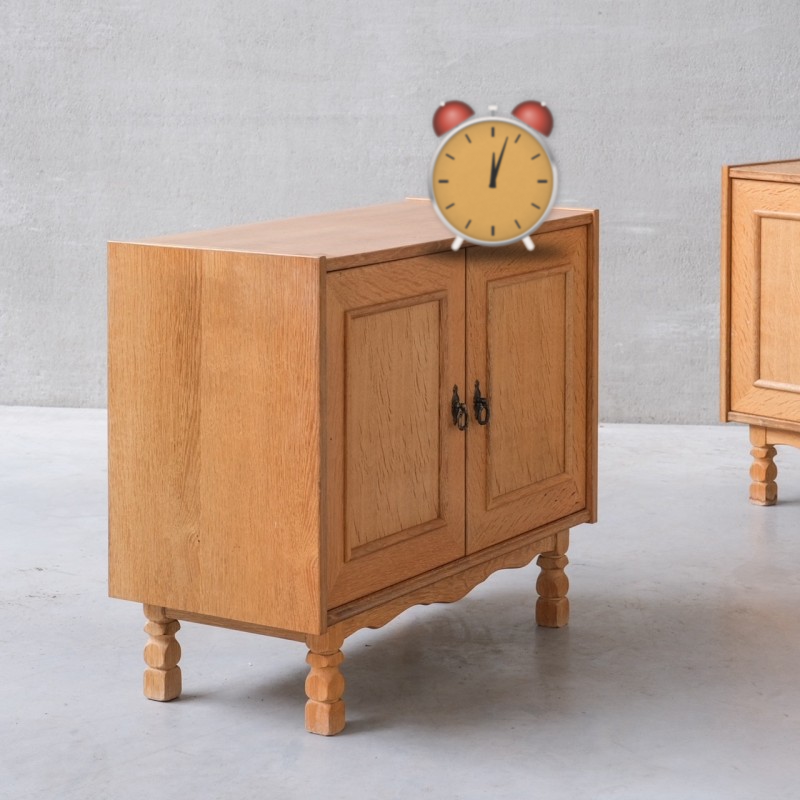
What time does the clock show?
12:03
